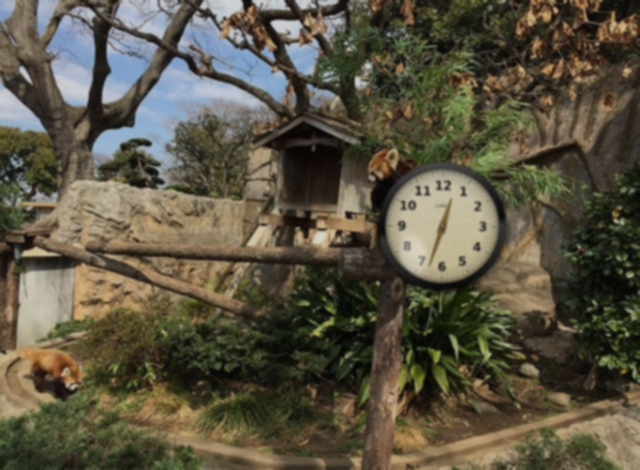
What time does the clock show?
12:33
